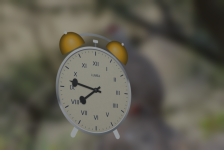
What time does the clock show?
7:47
